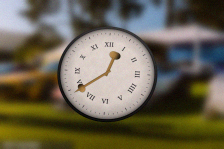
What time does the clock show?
12:39
